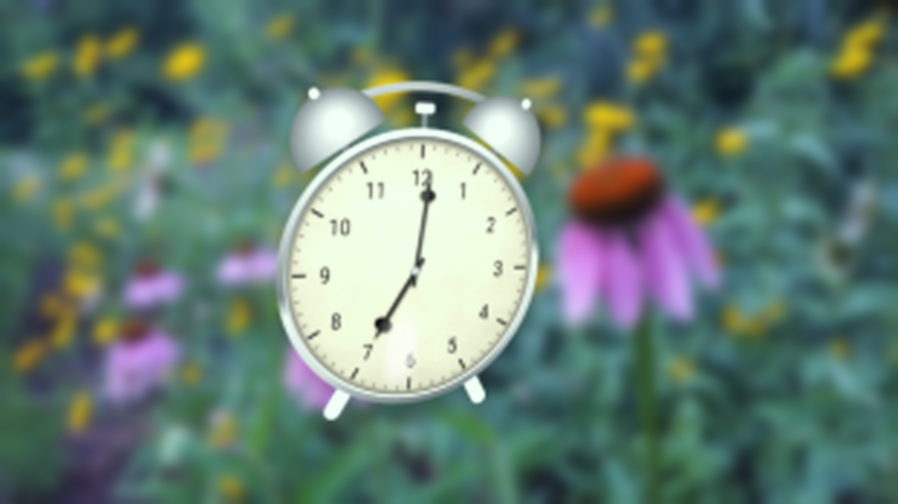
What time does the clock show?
7:01
